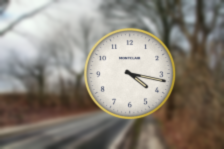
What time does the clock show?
4:17
